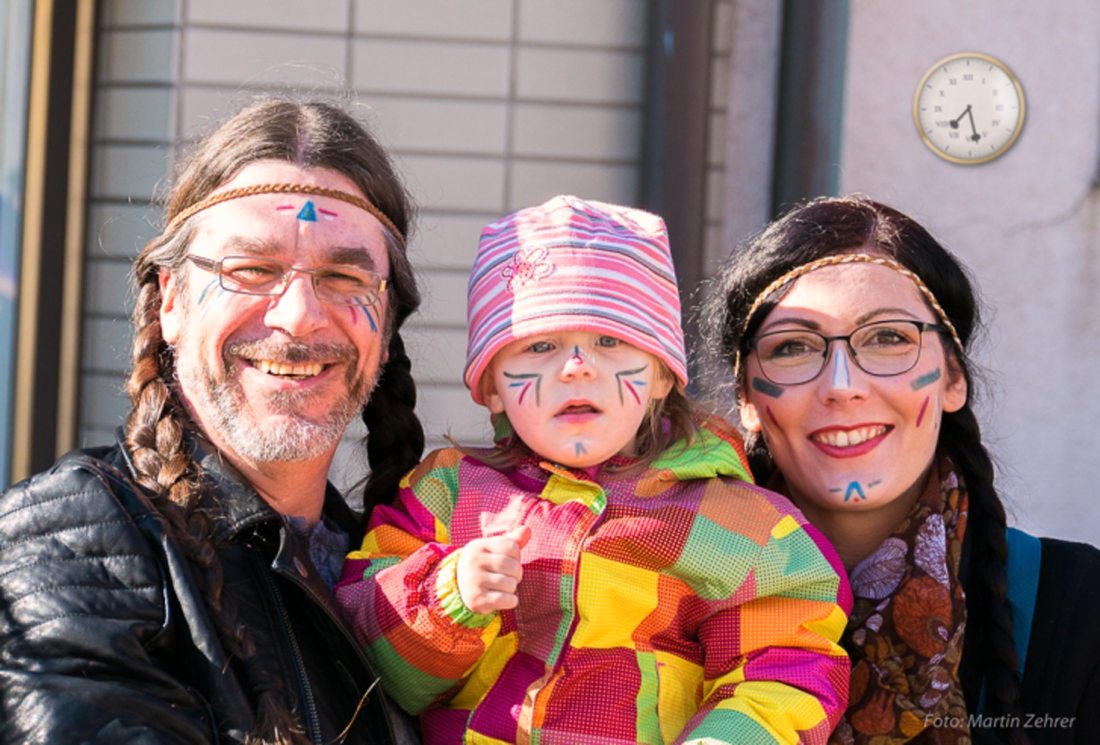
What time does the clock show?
7:28
